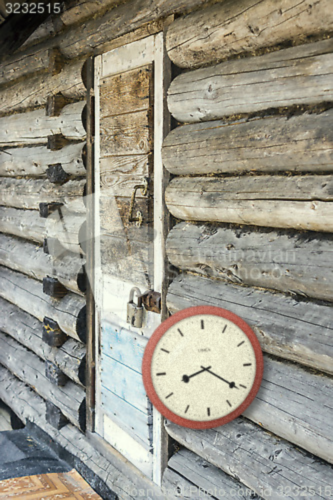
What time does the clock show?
8:21
